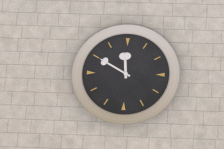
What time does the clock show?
11:50
